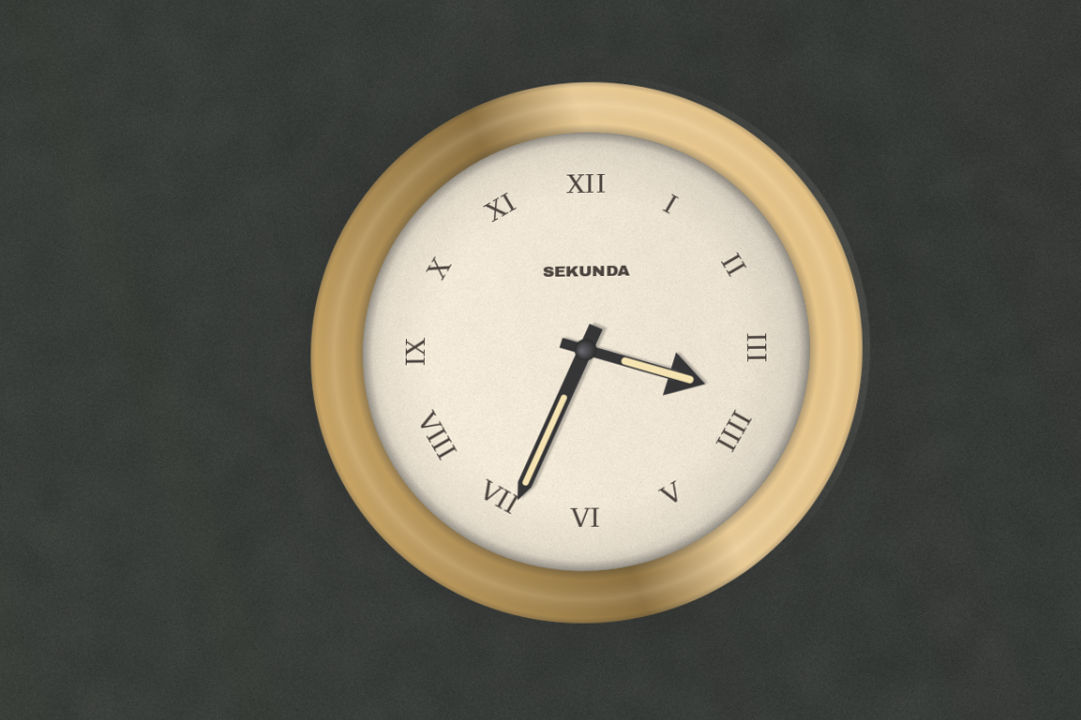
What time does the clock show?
3:34
